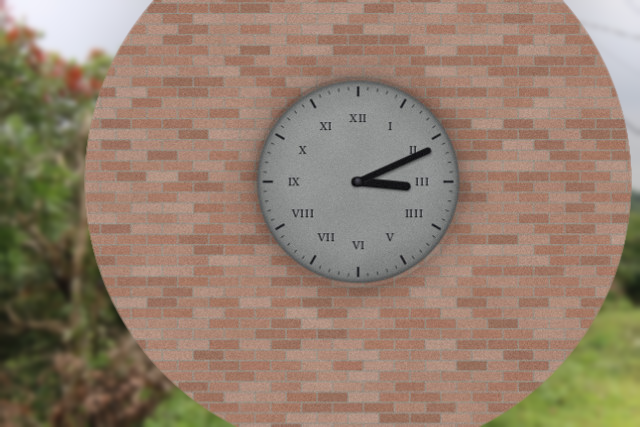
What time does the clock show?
3:11
